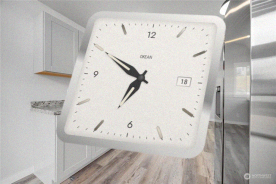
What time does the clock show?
6:50
